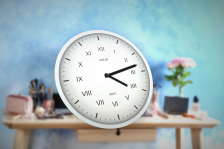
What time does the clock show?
4:13
